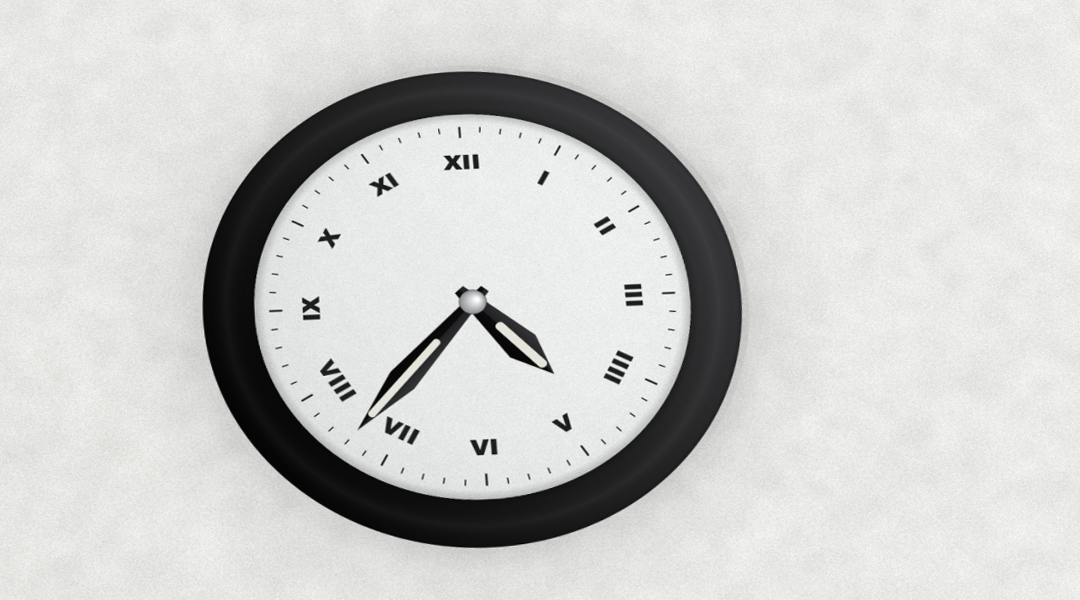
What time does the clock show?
4:37
